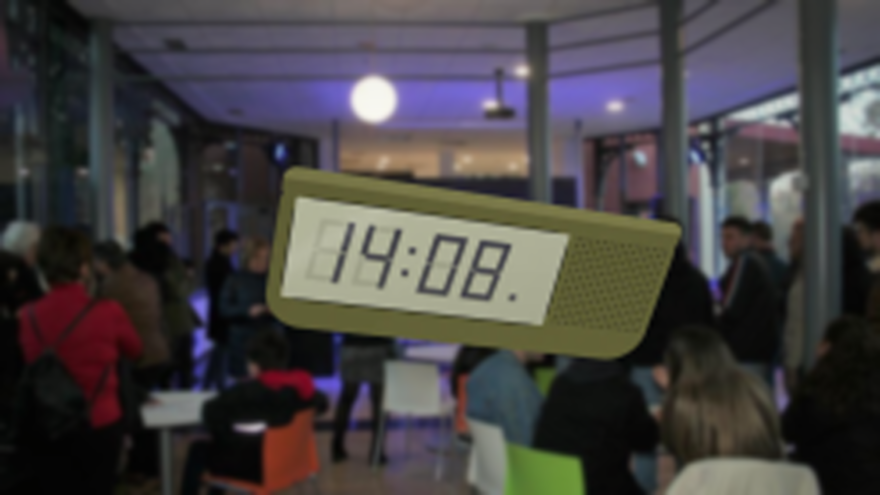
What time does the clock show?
14:08
